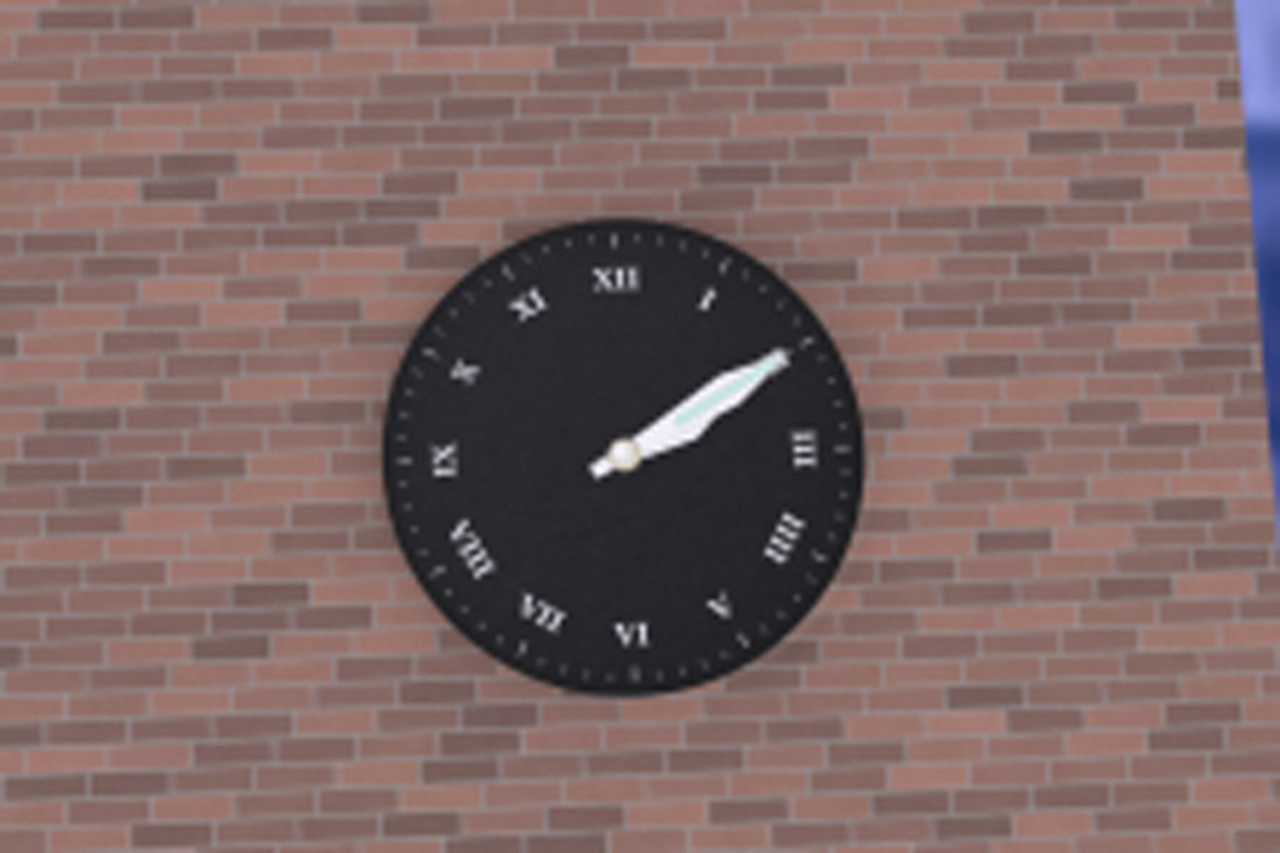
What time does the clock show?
2:10
